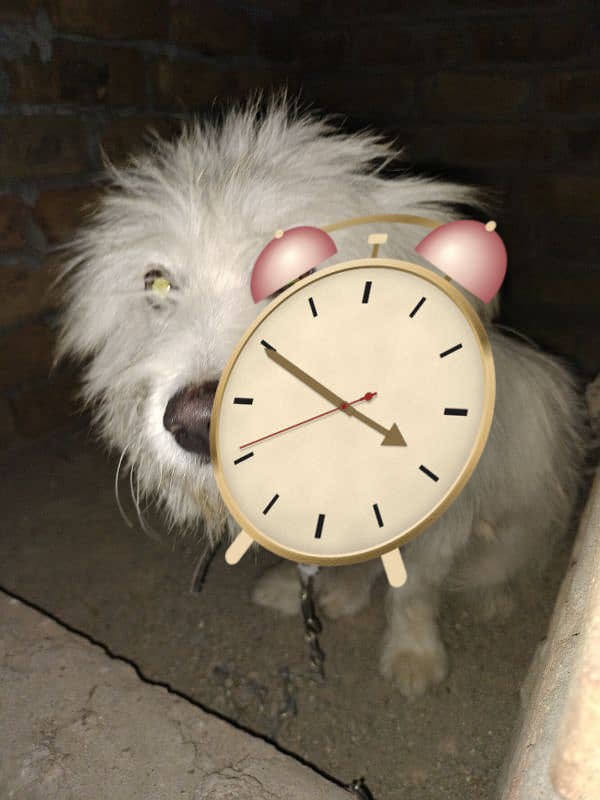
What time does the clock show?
3:49:41
